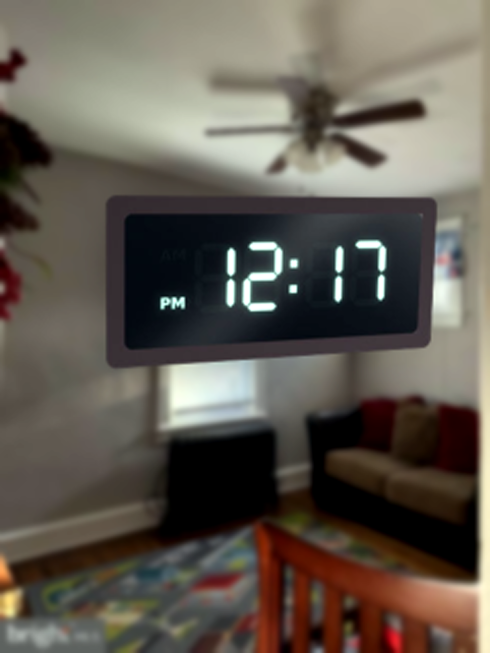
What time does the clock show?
12:17
